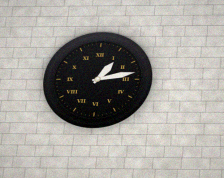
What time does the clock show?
1:13
